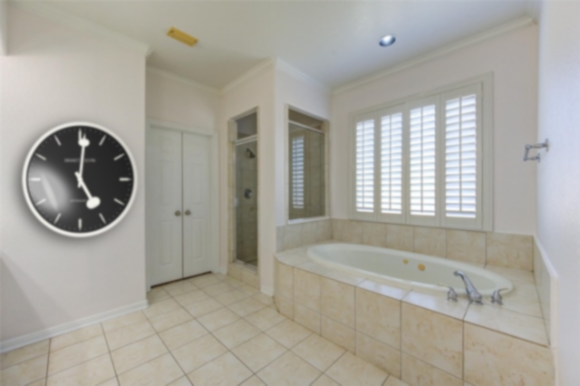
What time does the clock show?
5:01
